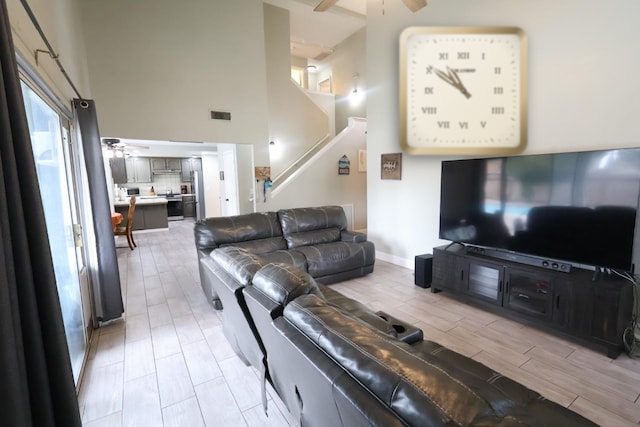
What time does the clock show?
10:51
